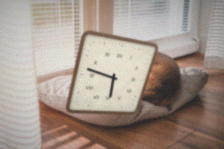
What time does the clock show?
5:47
